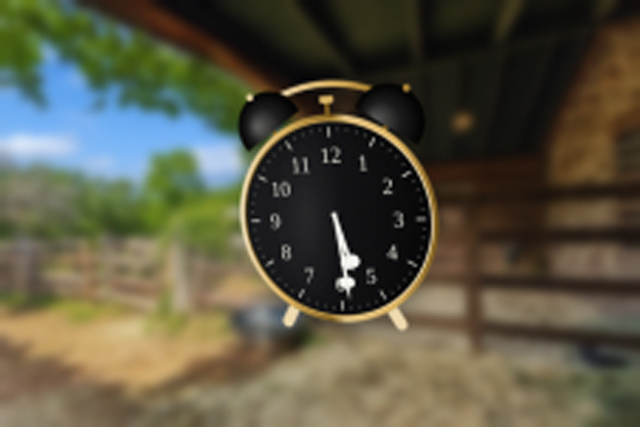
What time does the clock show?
5:29
